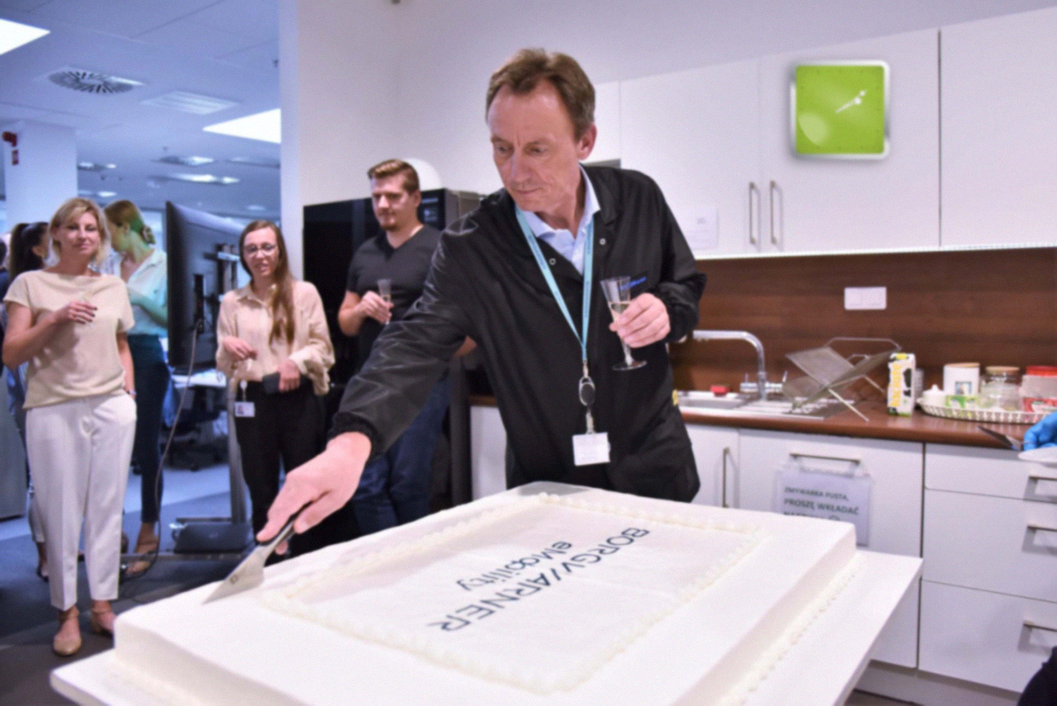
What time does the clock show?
2:09
